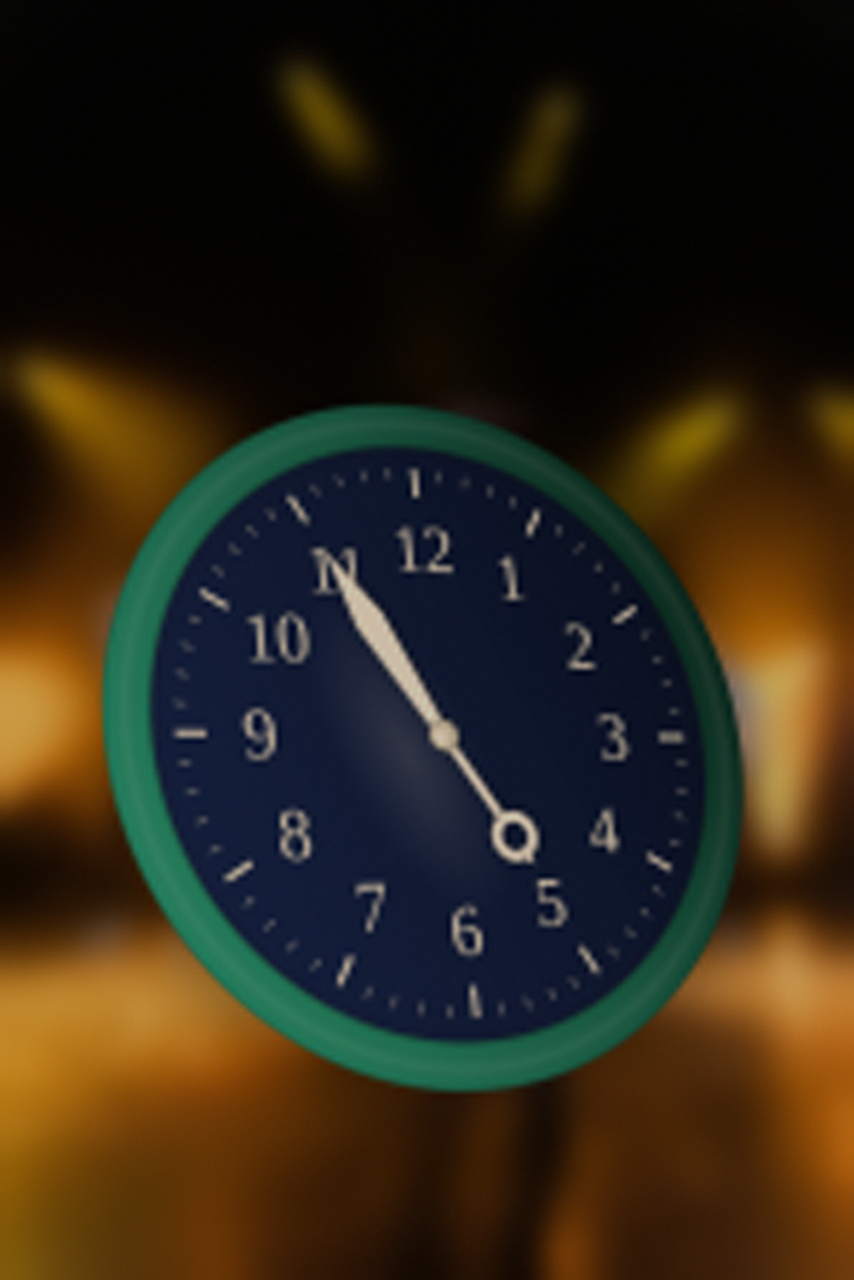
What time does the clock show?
4:55
